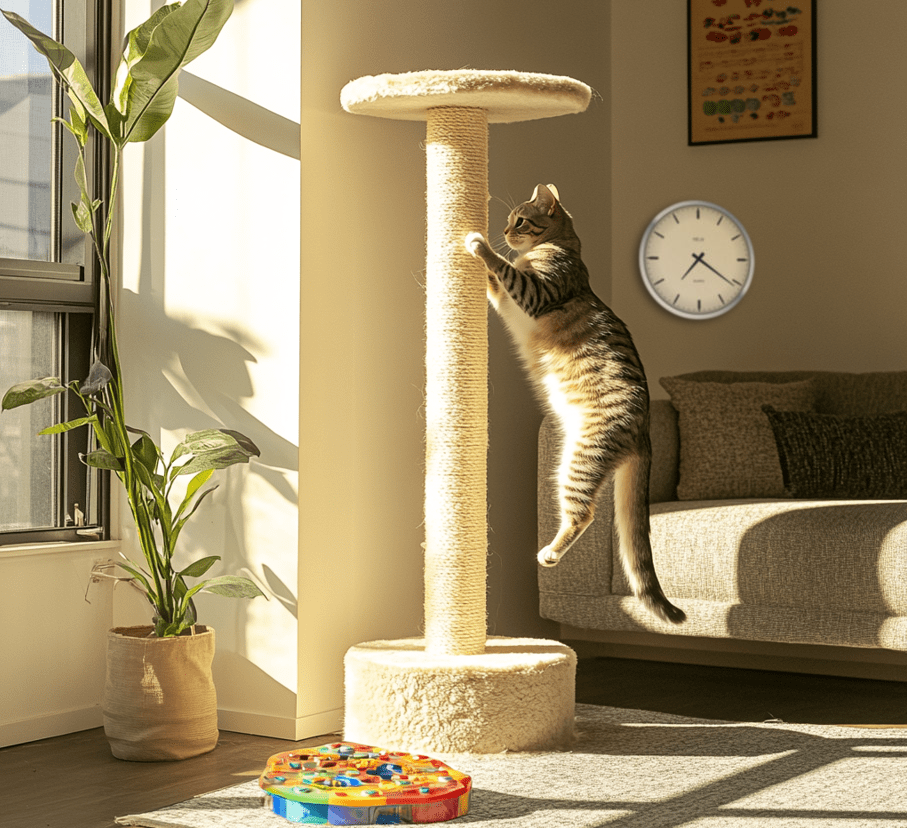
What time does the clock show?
7:21
